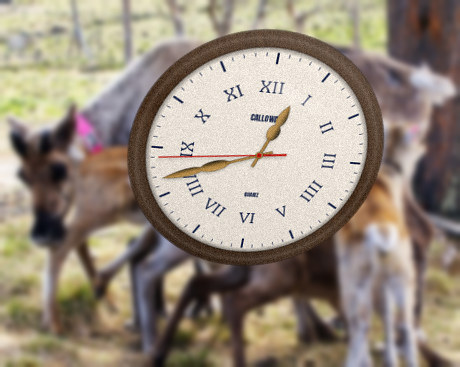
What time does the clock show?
12:41:44
